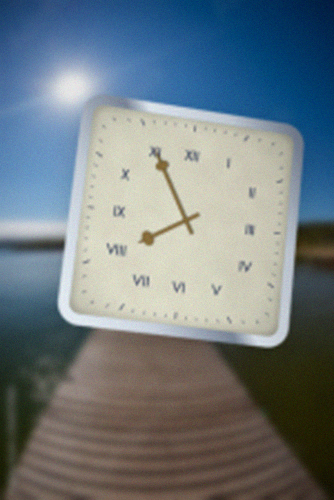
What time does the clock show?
7:55
